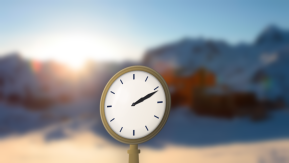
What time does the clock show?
2:11
